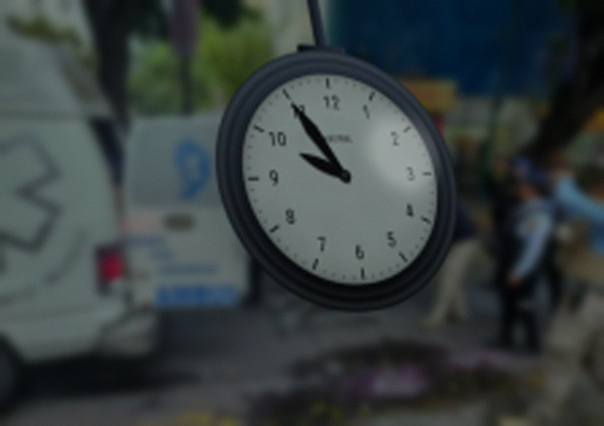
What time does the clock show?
9:55
